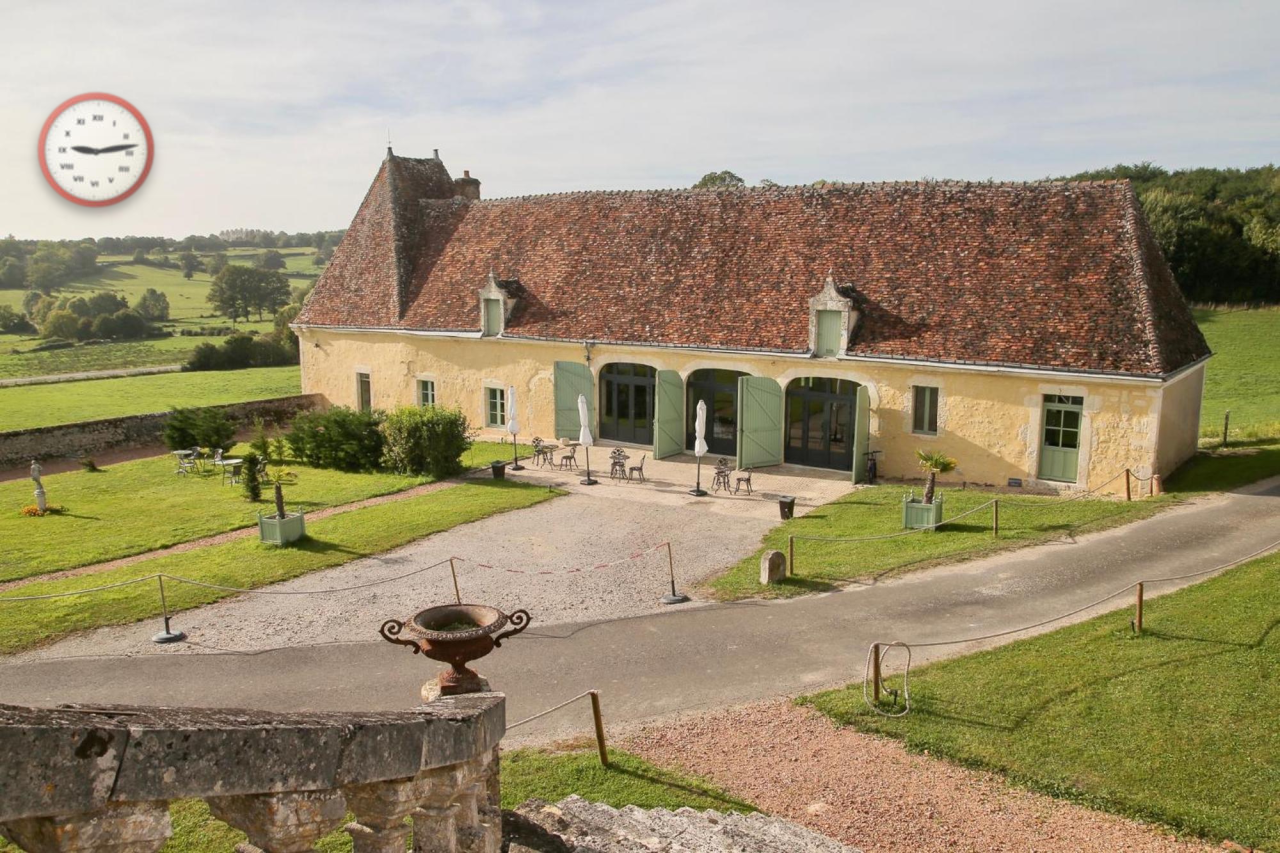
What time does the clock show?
9:13
